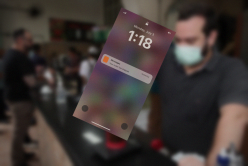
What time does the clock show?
1:18
